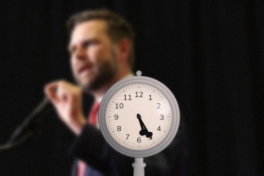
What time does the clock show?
5:25
